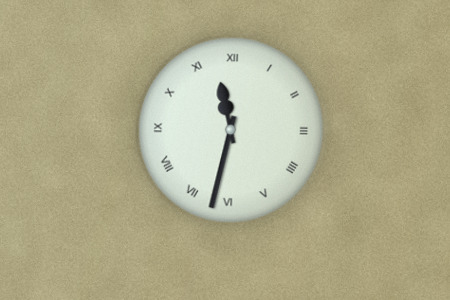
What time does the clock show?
11:32
